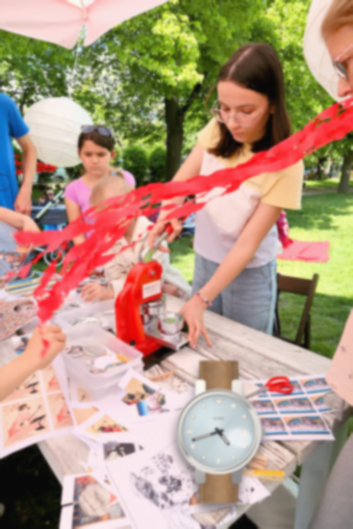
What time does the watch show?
4:42
